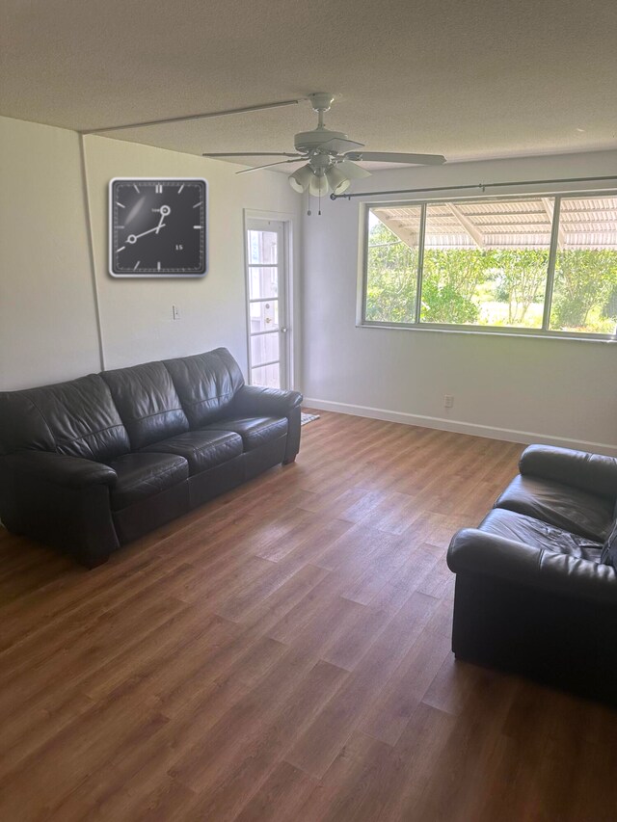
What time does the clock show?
12:41
